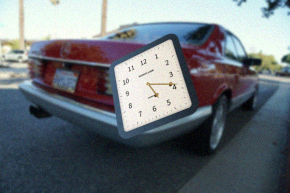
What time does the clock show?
5:19
